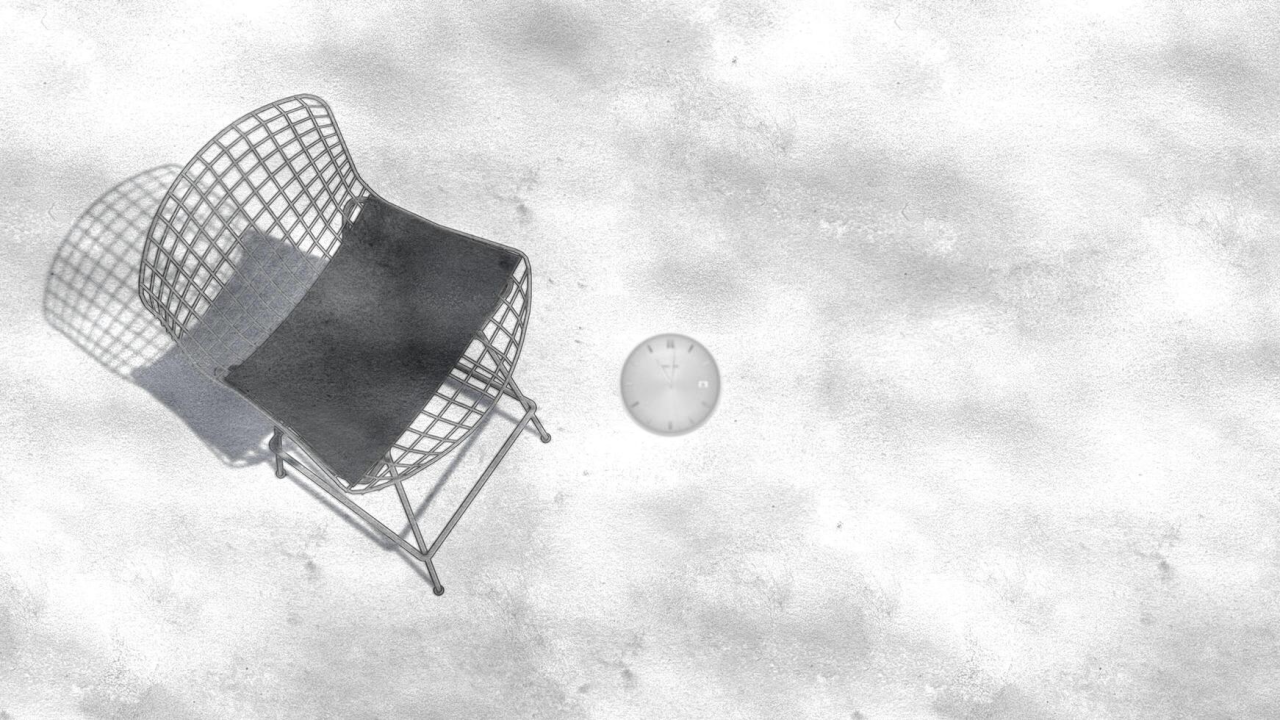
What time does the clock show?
11:01
